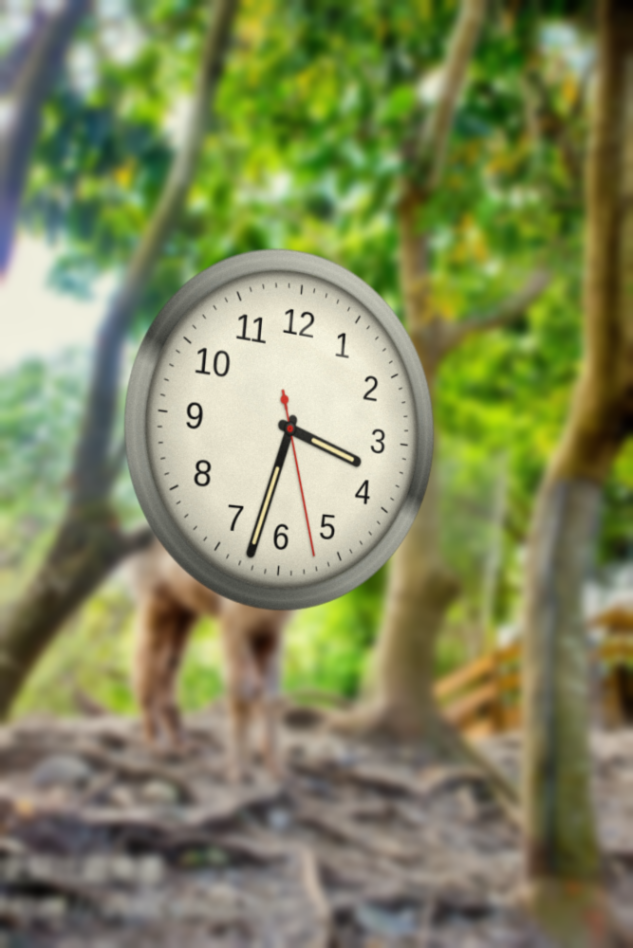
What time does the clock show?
3:32:27
